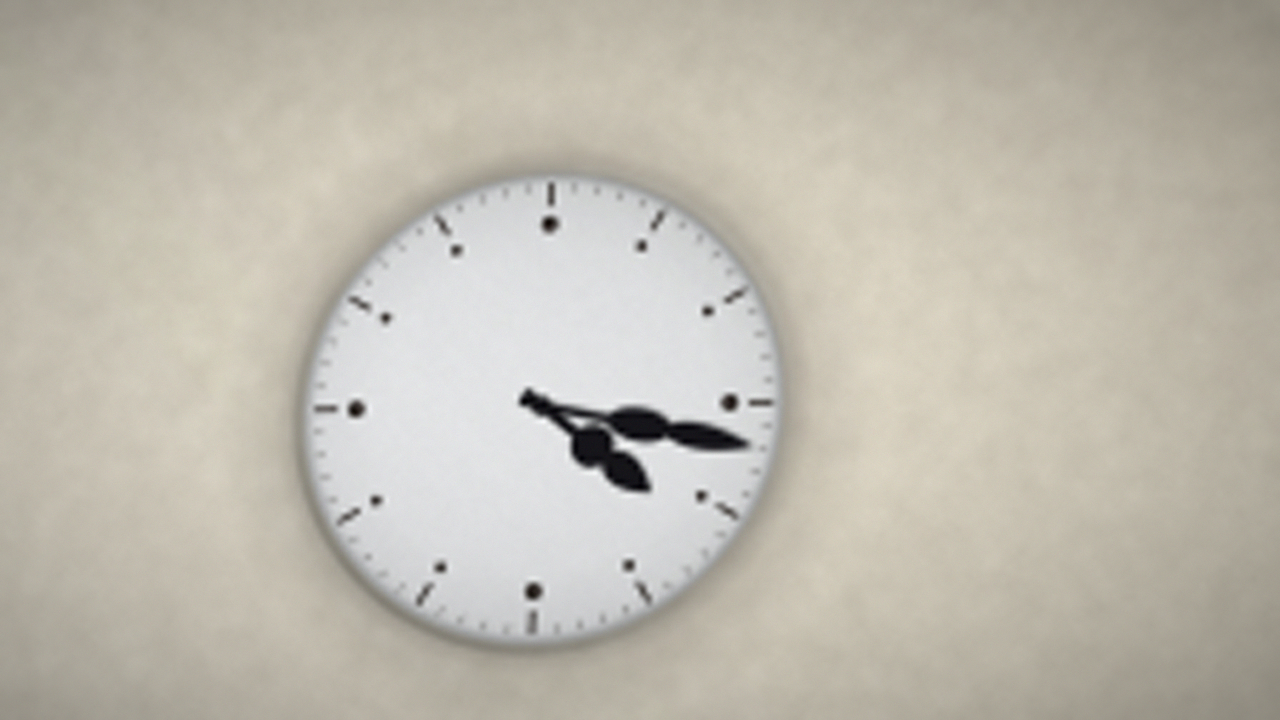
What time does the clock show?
4:17
